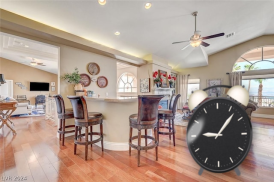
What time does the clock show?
9:07
